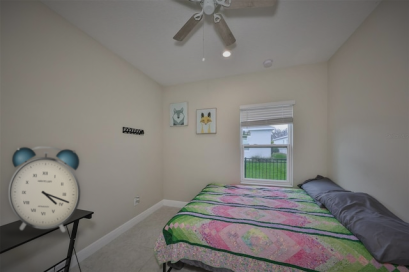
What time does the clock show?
4:18
